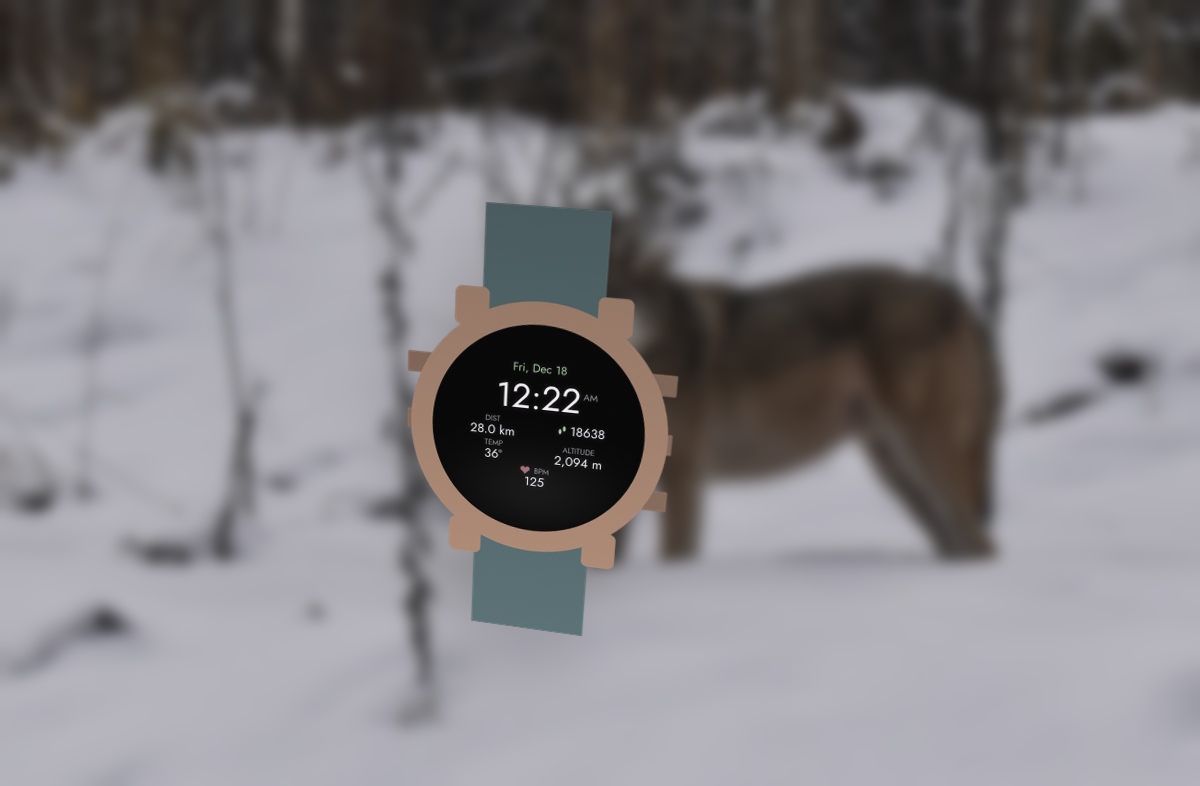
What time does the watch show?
12:22
